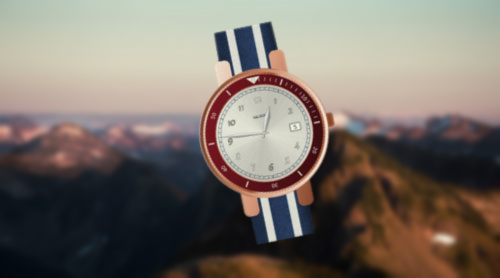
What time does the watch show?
12:46
